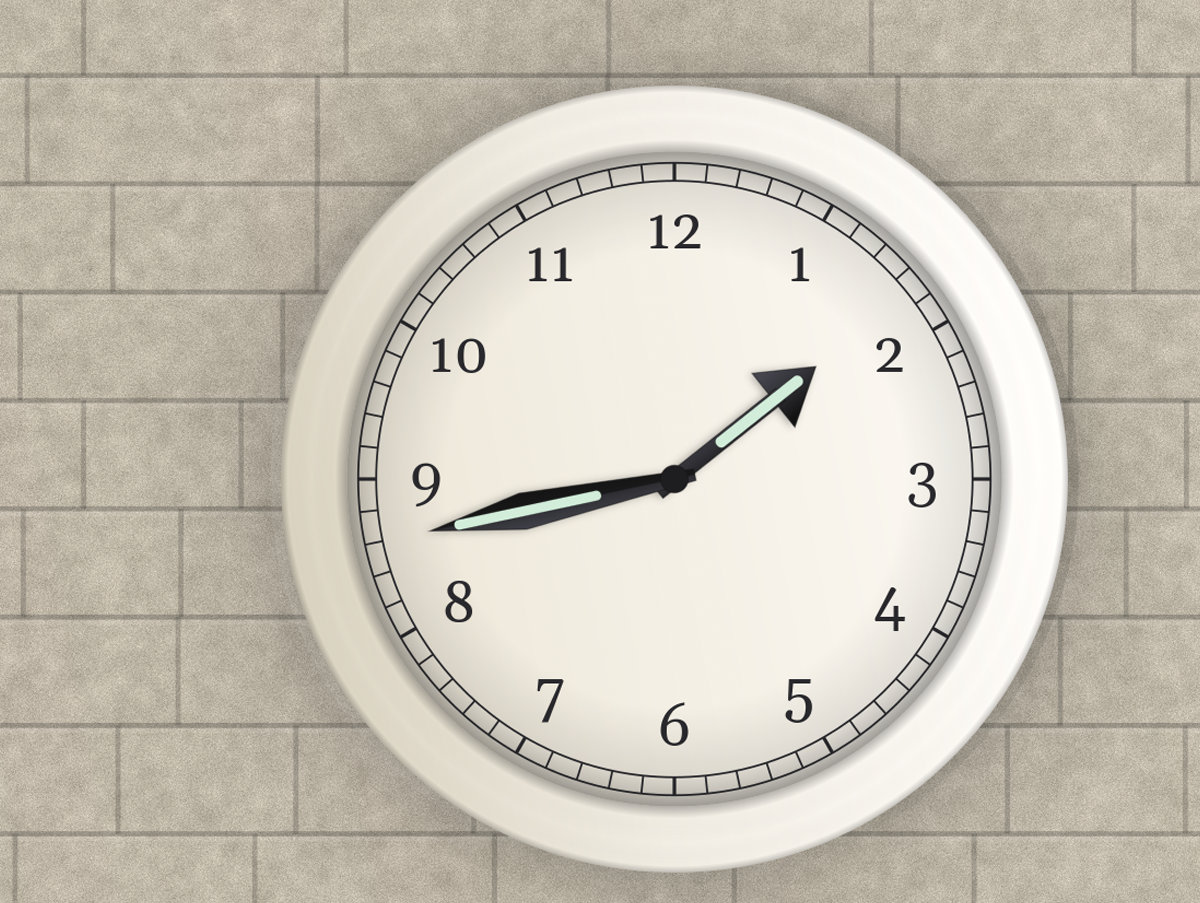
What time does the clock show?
1:43
